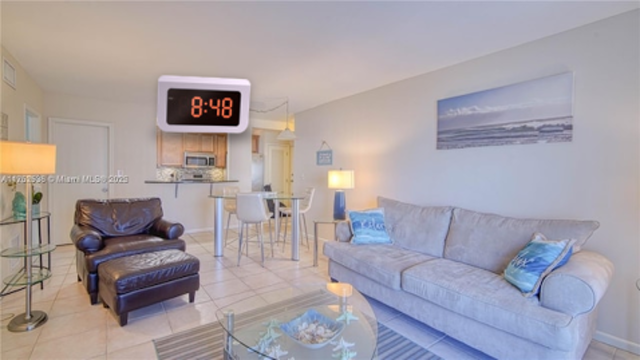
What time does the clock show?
8:48
